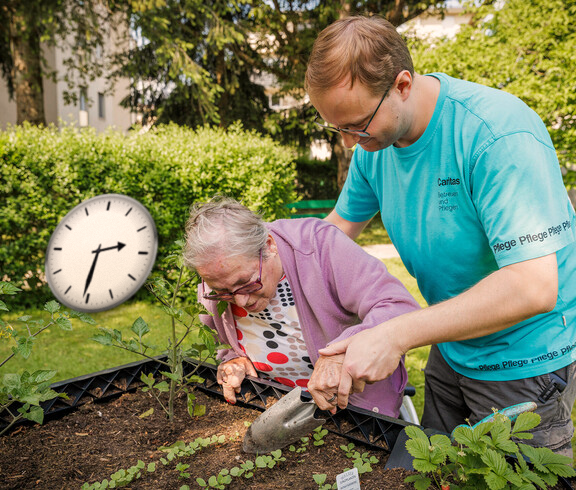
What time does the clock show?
2:31
